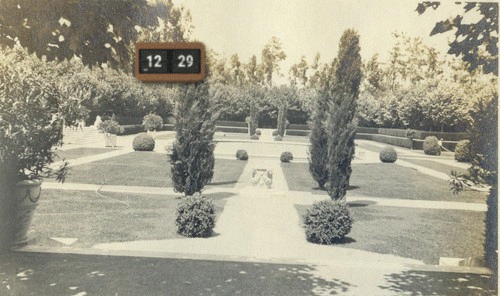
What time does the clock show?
12:29
